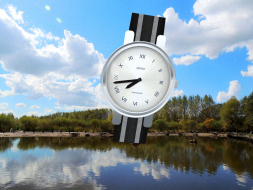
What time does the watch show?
7:43
